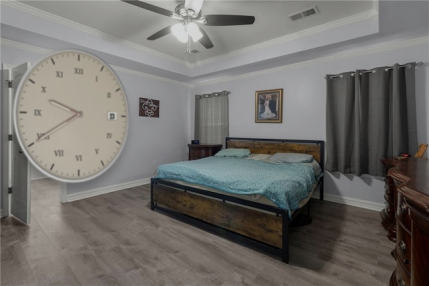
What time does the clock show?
9:40
